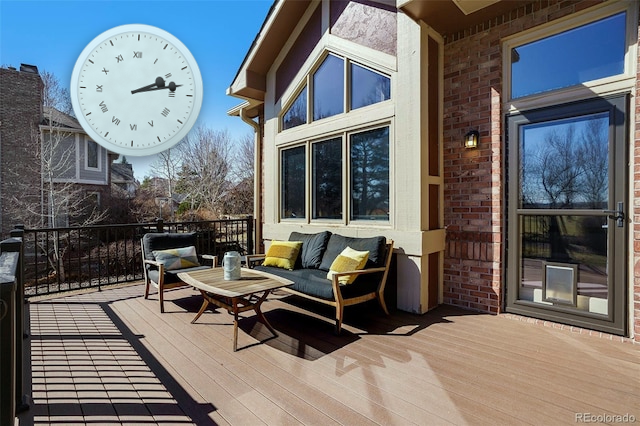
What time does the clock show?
2:13
